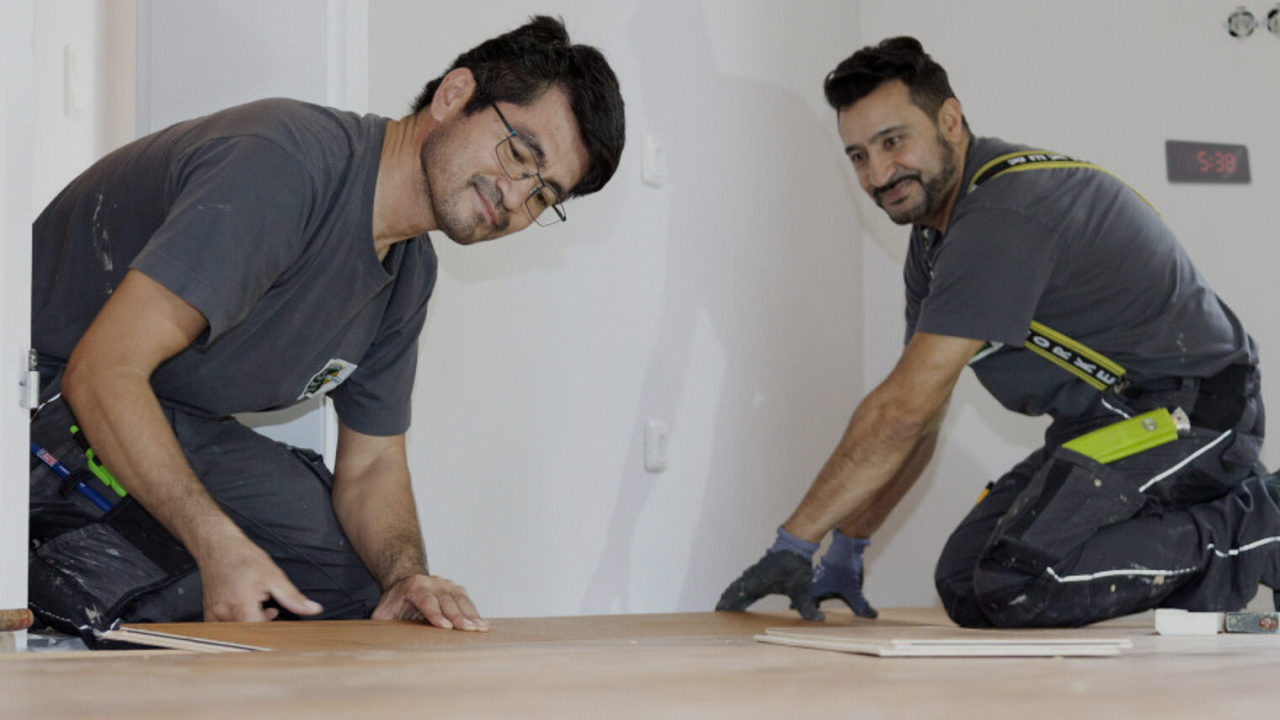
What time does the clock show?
5:38
